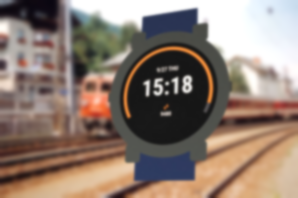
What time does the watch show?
15:18
